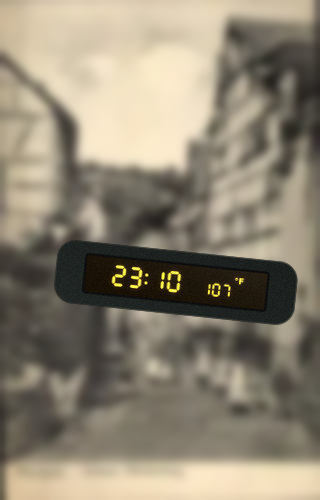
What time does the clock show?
23:10
